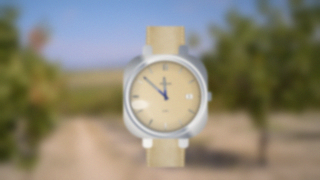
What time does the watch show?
11:52
